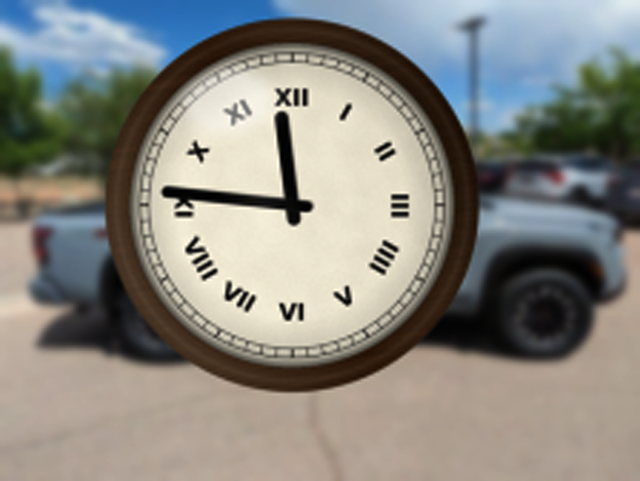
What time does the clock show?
11:46
